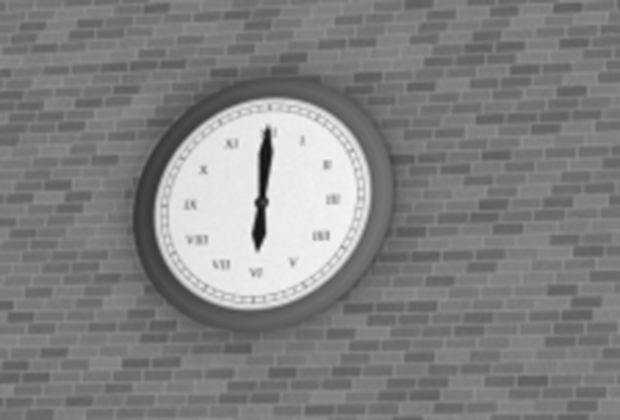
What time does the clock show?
6:00
